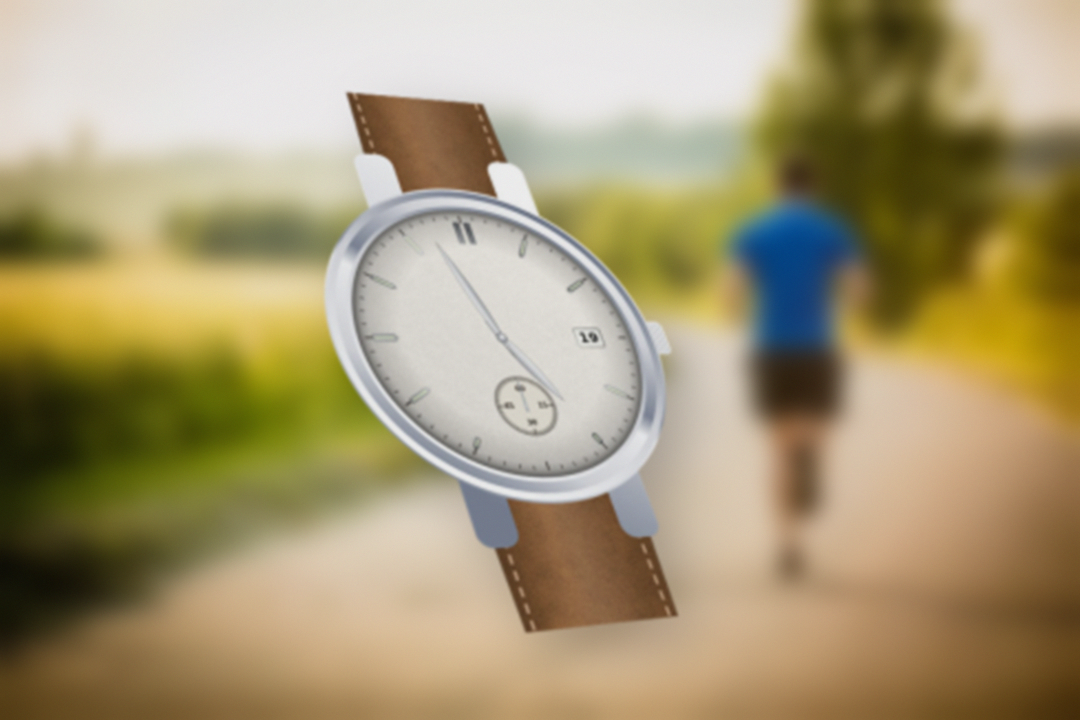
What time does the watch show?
4:57
